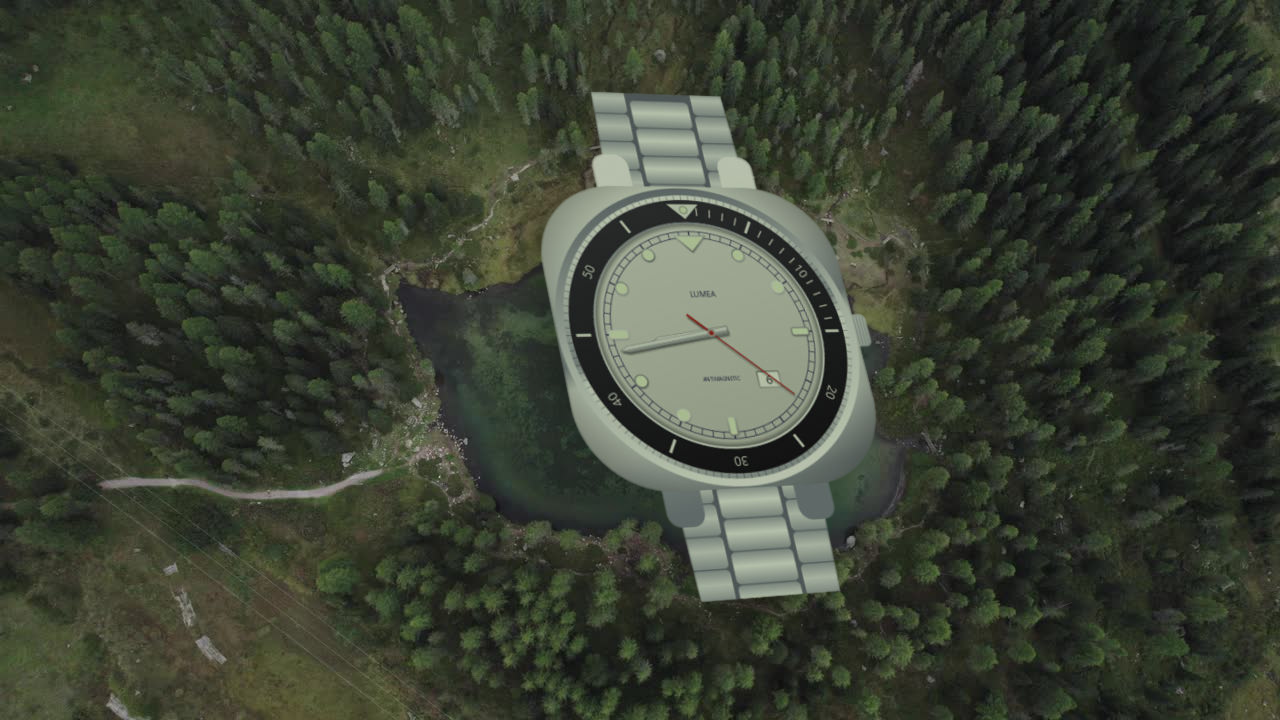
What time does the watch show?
8:43:22
